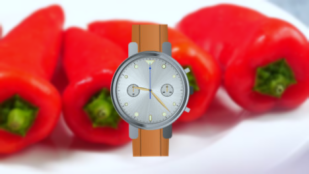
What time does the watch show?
9:23
